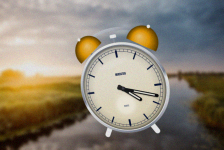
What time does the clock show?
4:18
